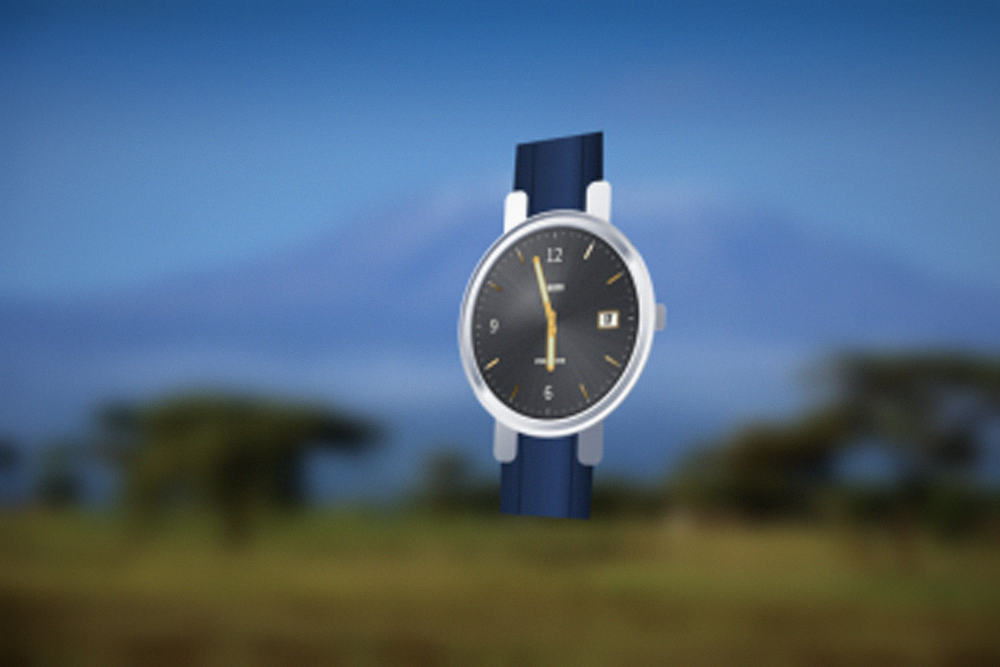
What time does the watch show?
5:57
